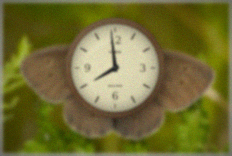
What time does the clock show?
7:59
